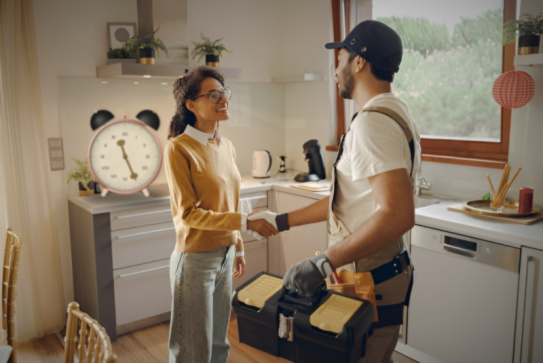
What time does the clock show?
11:26
